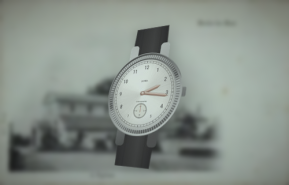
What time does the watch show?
2:16
